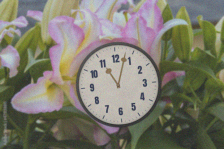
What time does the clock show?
11:03
